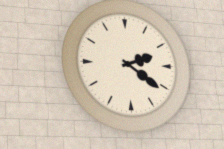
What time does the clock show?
2:21
